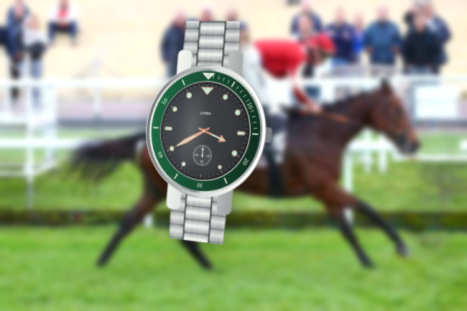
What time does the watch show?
3:40
